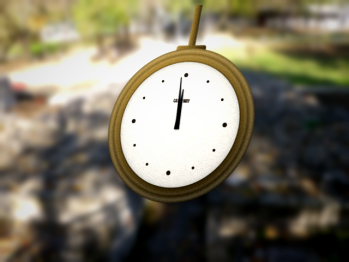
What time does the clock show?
11:59
